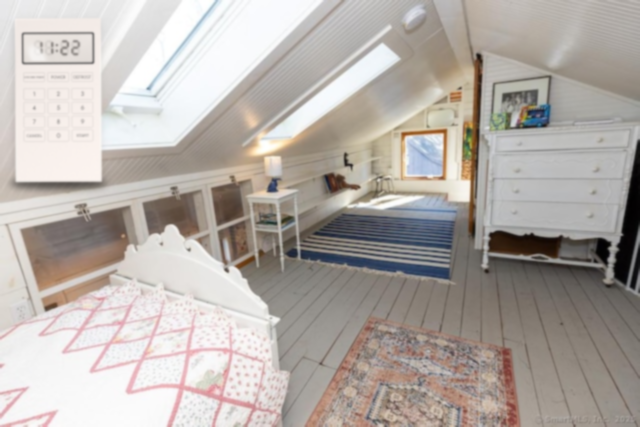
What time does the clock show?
11:22
